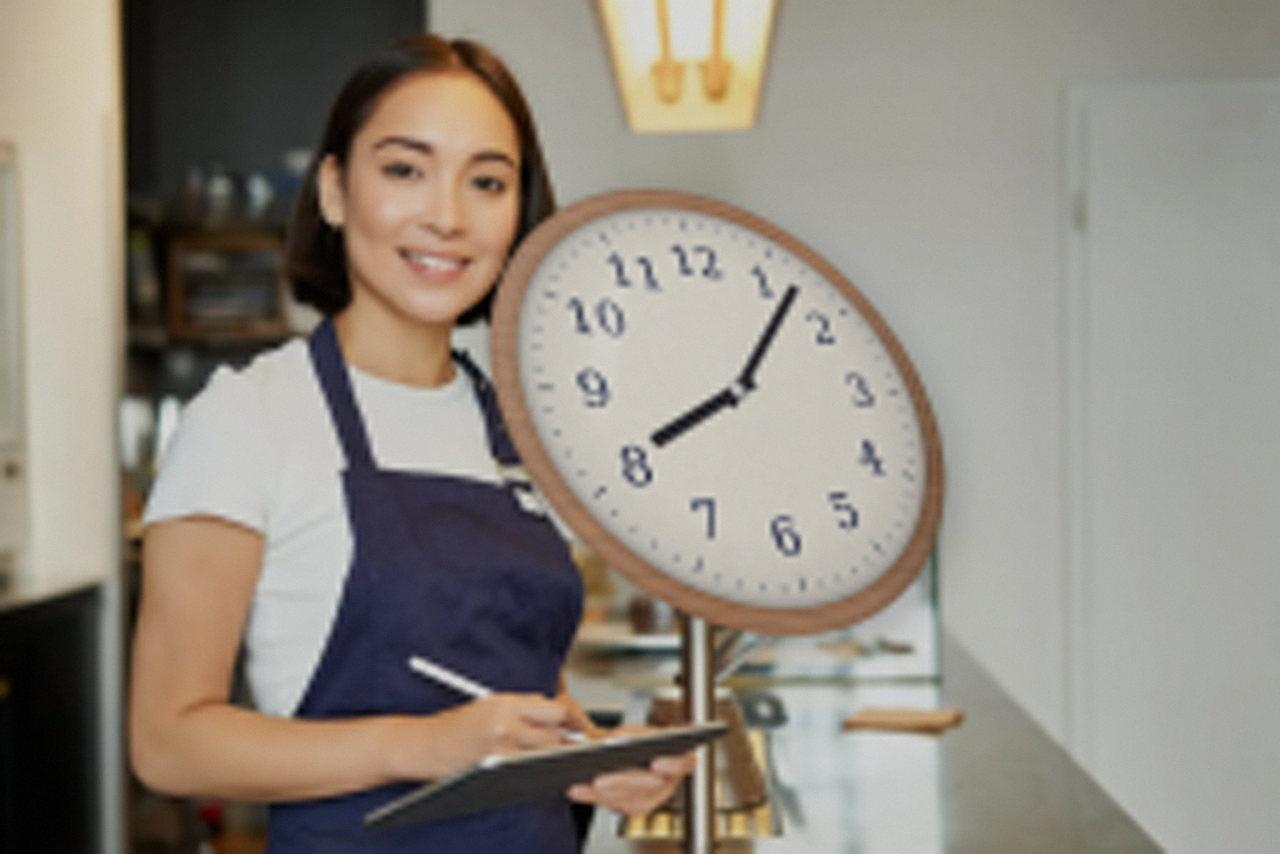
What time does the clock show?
8:07
